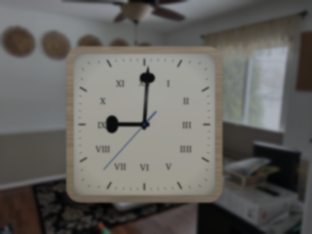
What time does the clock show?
9:00:37
